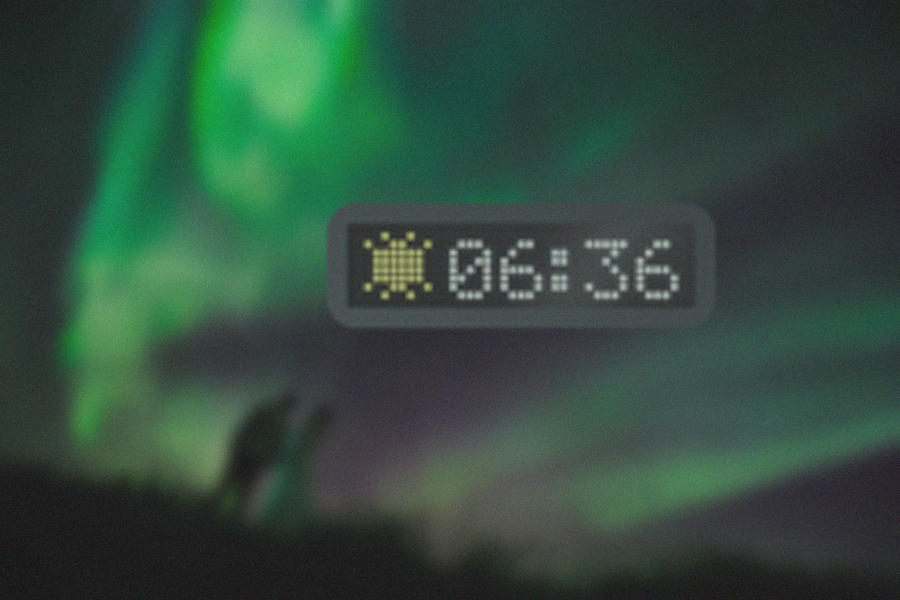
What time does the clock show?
6:36
